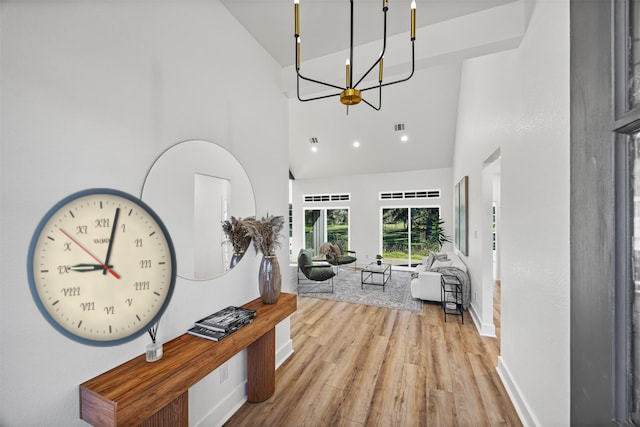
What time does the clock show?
9:02:52
